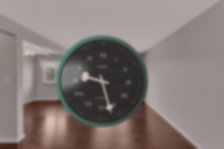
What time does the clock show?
9:27
